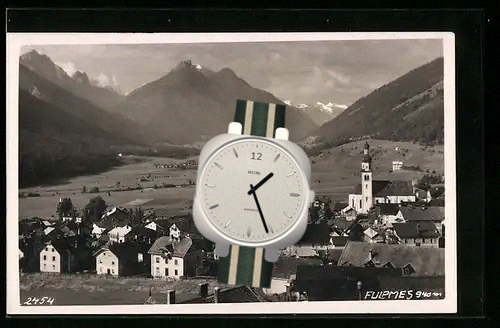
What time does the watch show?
1:26
